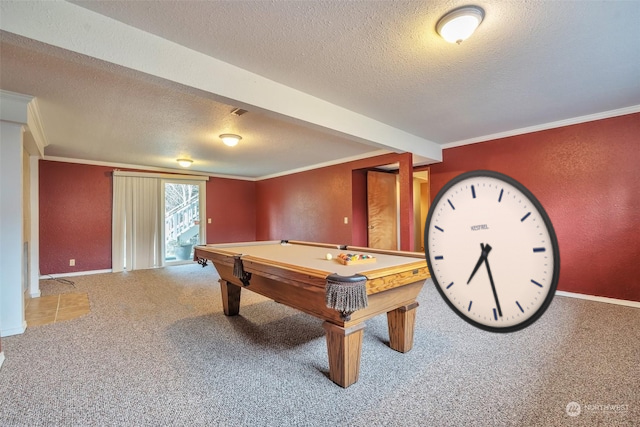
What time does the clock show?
7:29
